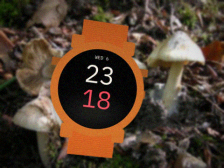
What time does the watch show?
23:18
